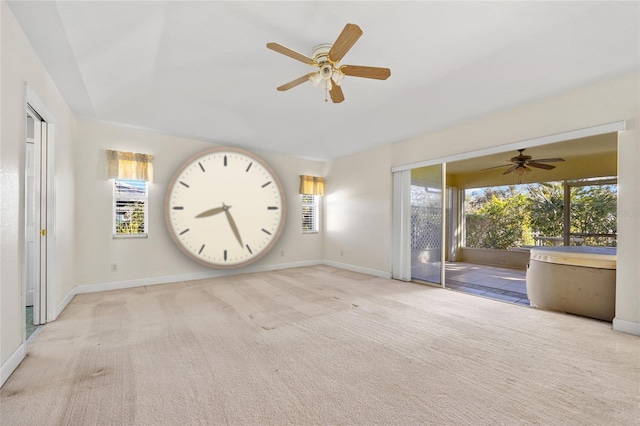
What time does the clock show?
8:26
